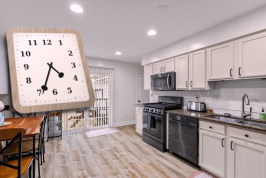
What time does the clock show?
4:34
